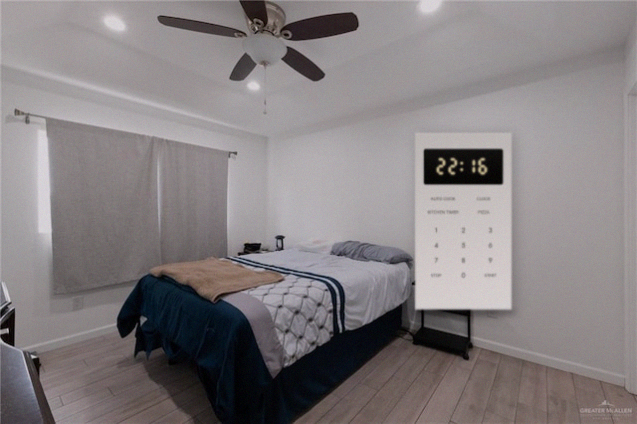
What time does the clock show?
22:16
